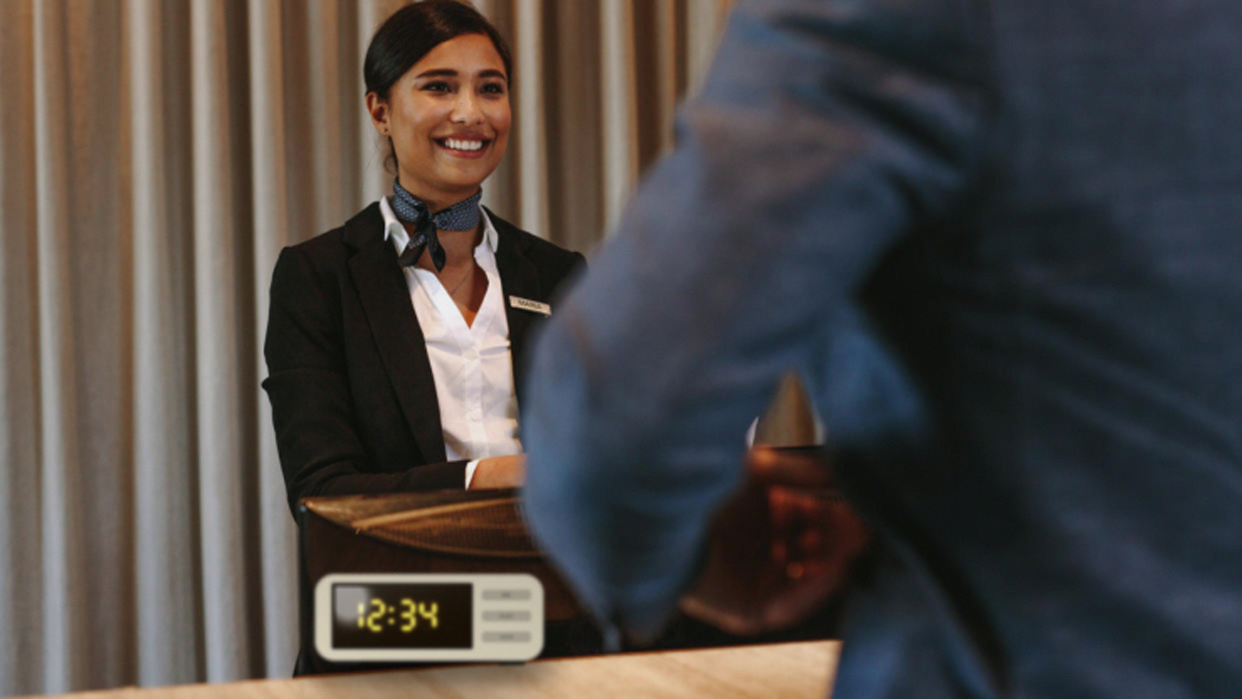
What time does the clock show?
12:34
